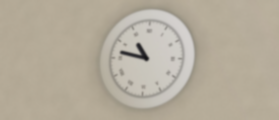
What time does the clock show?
10:47
